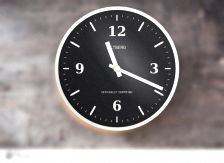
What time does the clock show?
11:19
